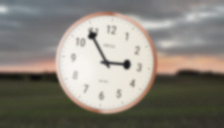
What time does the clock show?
2:54
